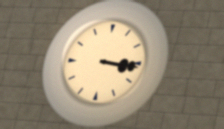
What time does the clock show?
3:16
